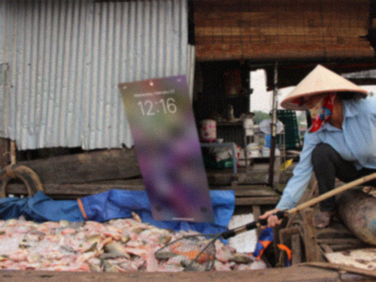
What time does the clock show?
12:16
